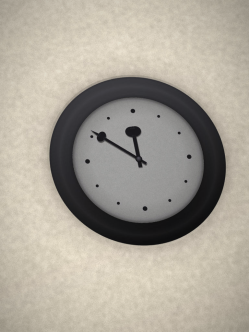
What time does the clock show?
11:51
